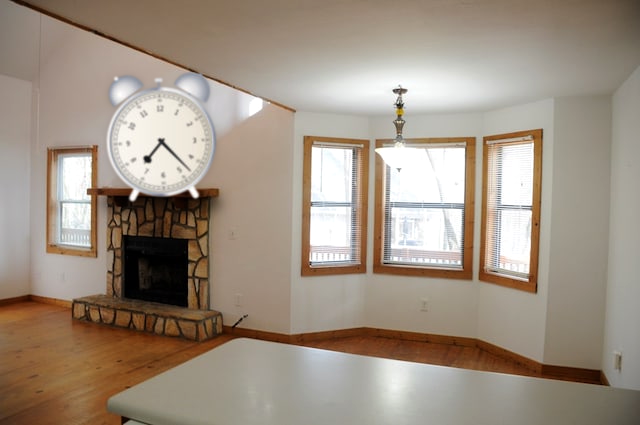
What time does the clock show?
7:23
